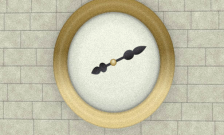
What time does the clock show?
8:11
